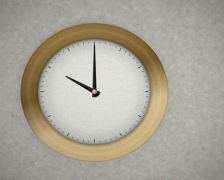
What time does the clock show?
10:00
